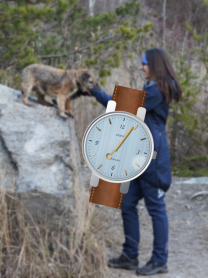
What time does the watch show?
7:04
